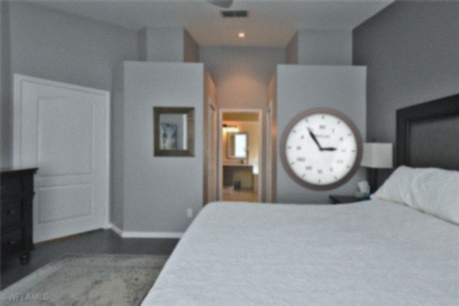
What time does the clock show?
2:54
